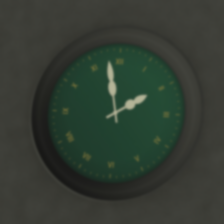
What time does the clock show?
1:58
